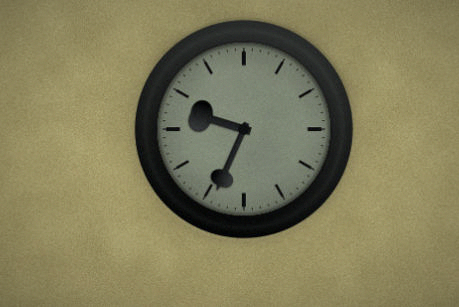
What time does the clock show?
9:34
